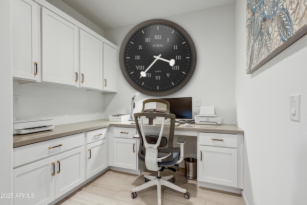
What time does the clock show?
3:37
